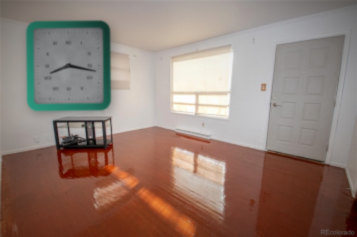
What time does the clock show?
8:17
